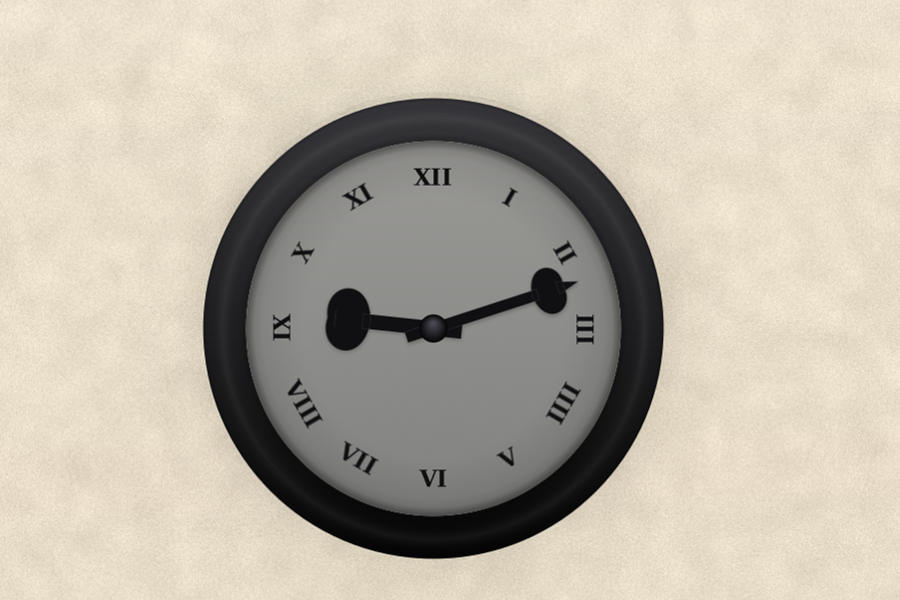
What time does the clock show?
9:12
